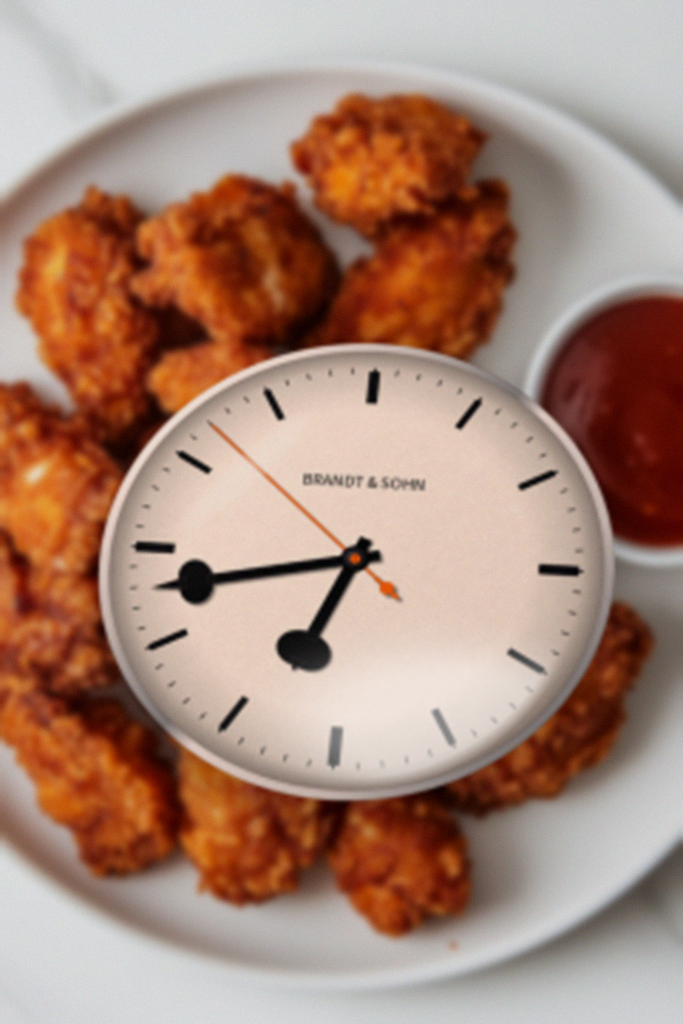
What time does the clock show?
6:42:52
